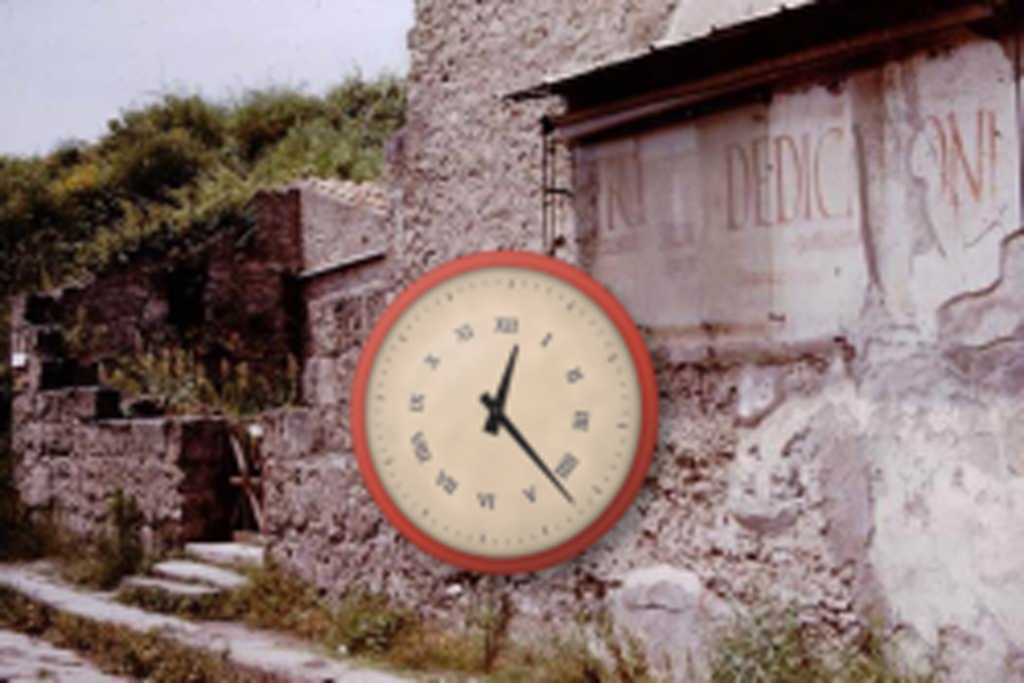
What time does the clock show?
12:22
